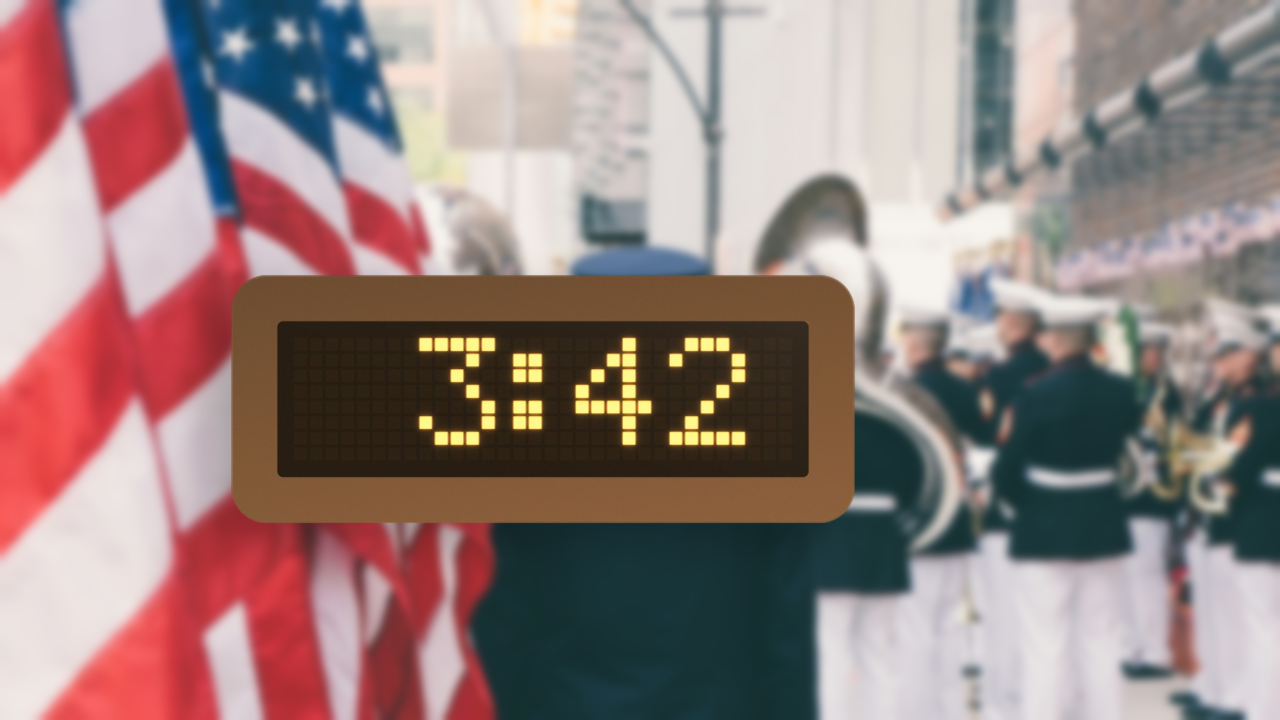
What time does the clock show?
3:42
